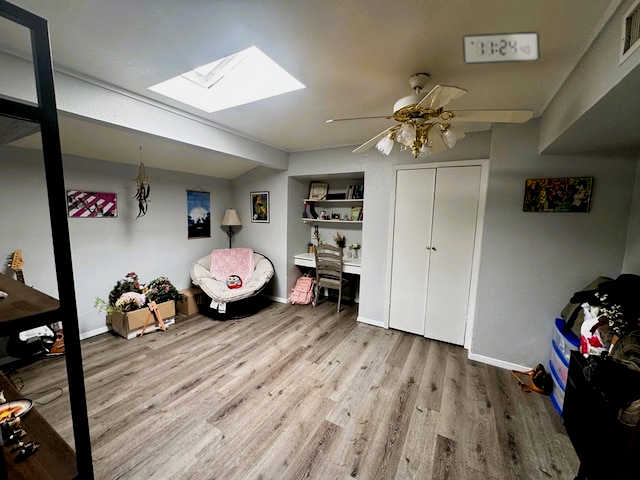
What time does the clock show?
11:24
